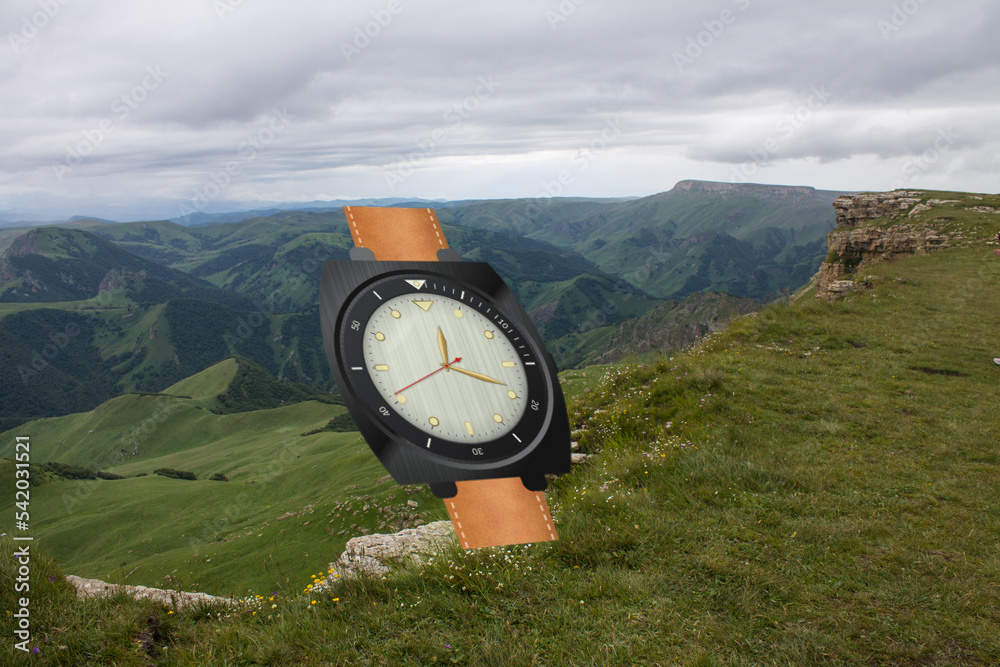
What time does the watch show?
12:18:41
